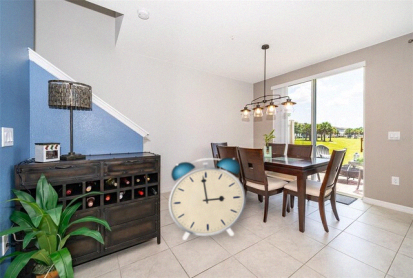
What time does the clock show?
2:59
